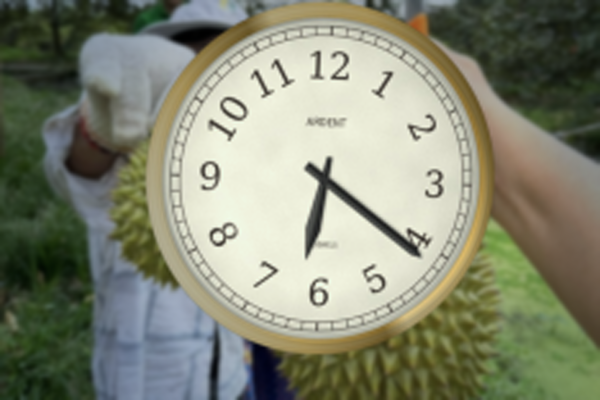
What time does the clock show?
6:21
